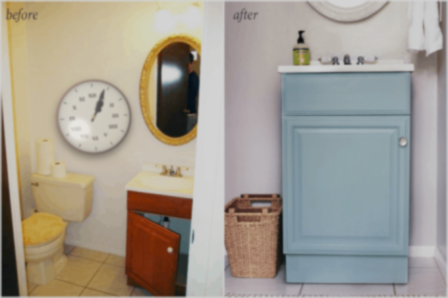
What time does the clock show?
1:04
